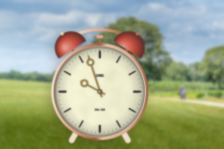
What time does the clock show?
9:57
